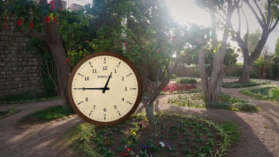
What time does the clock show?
12:45
